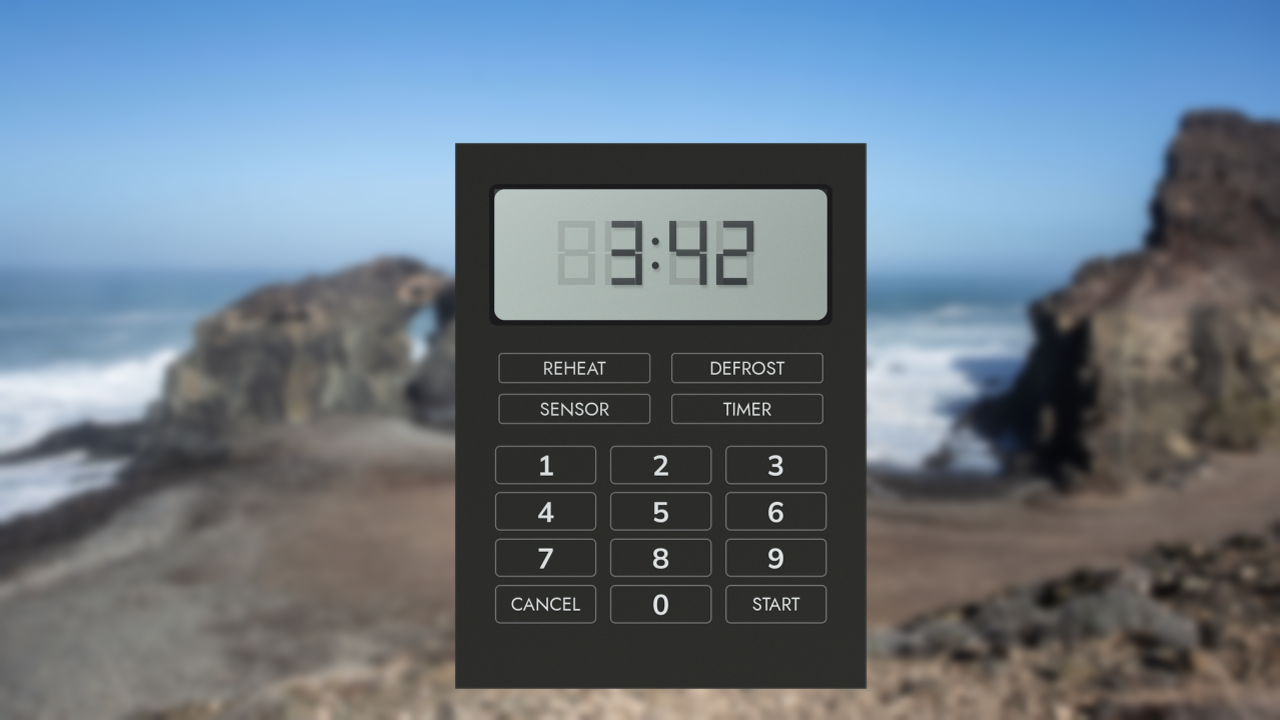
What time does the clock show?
3:42
